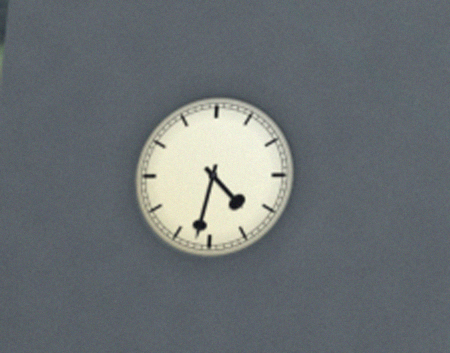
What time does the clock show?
4:32
